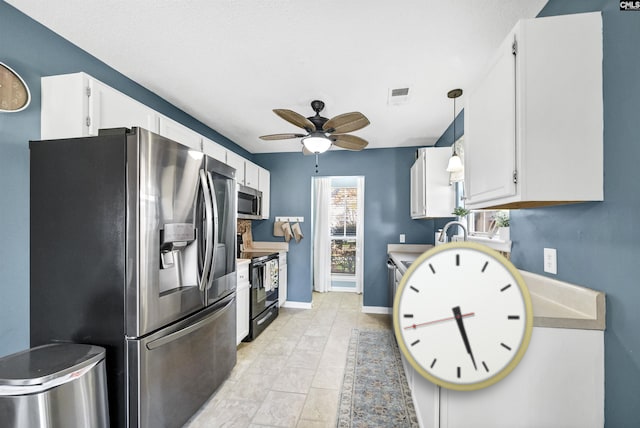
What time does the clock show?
5:26:43
